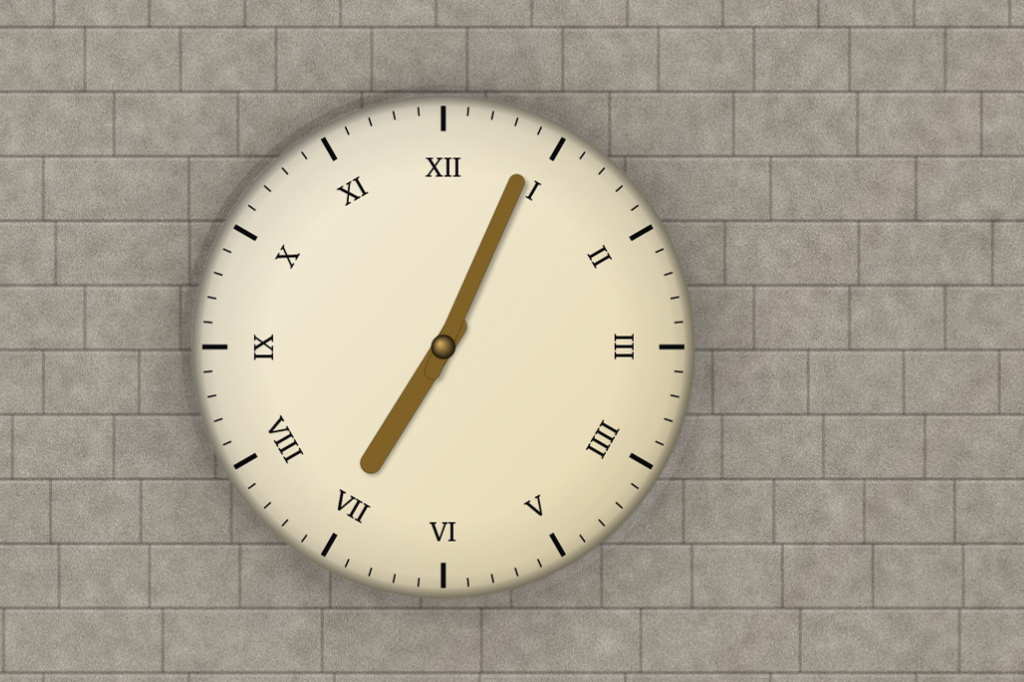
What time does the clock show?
7:04
